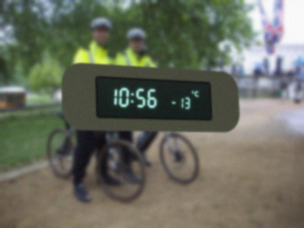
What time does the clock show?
10:56
